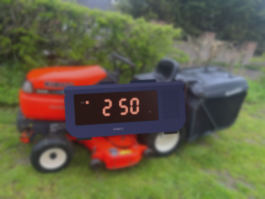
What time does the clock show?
2:50
